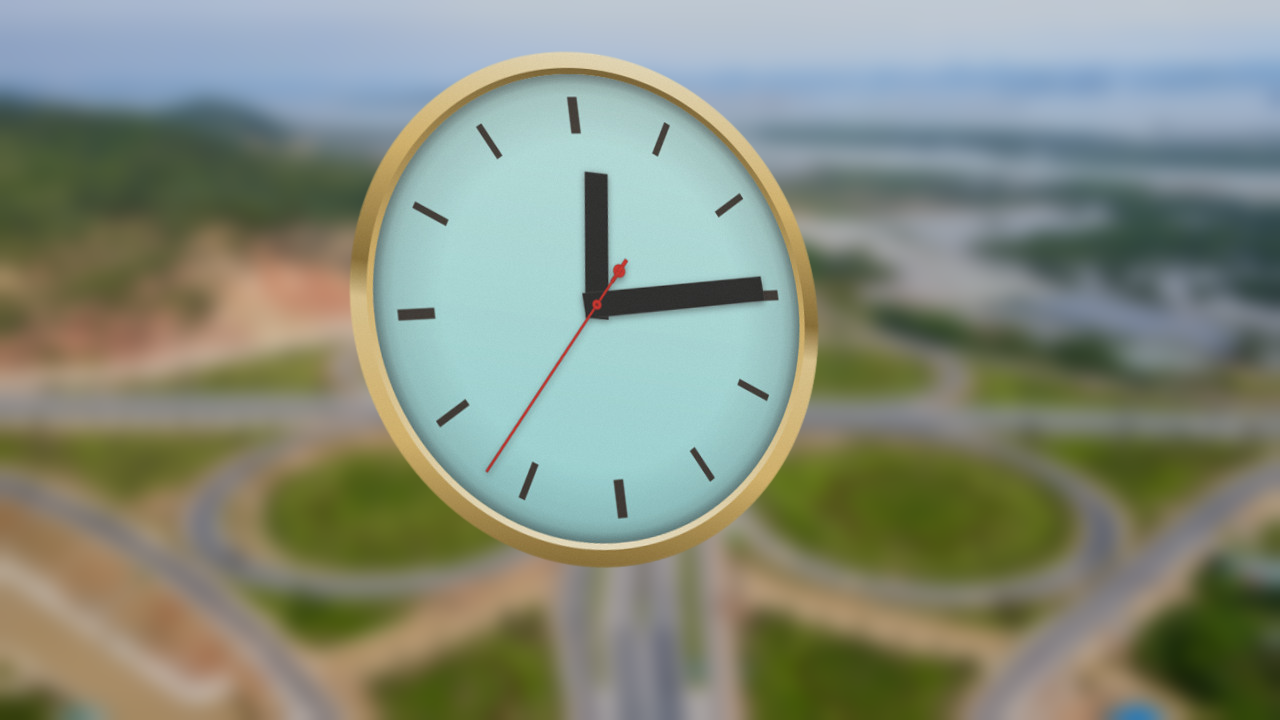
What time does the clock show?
12:14:37
